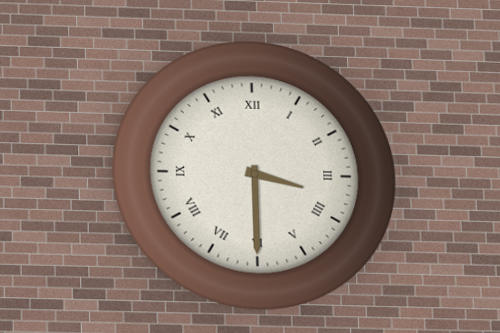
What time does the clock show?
3:30
